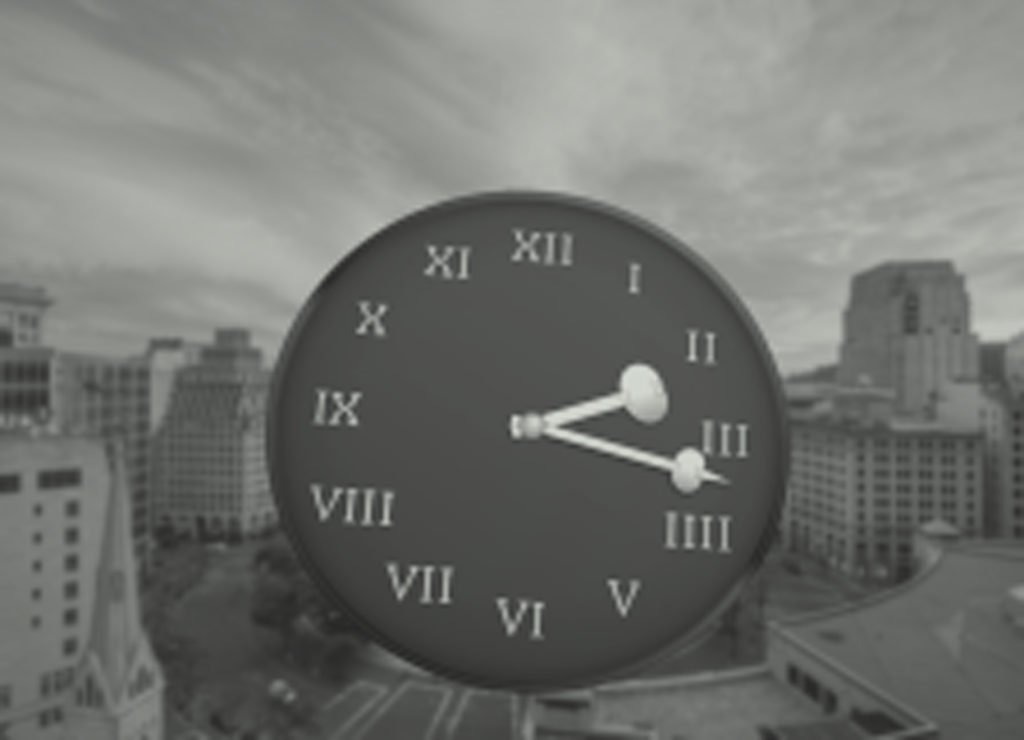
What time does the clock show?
2:17
